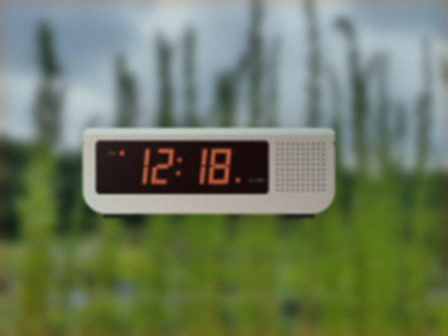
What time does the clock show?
12:18
